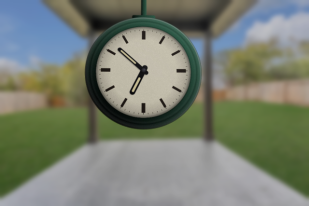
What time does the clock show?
6:52
